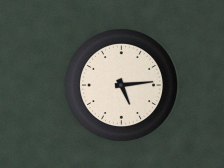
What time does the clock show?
5:14
